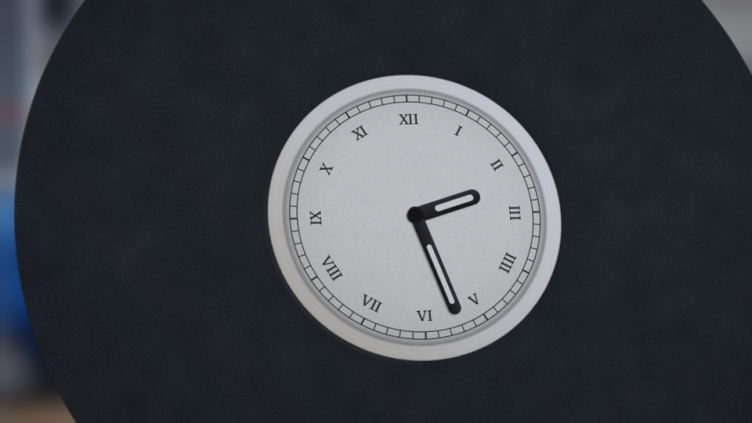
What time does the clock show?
2:27
